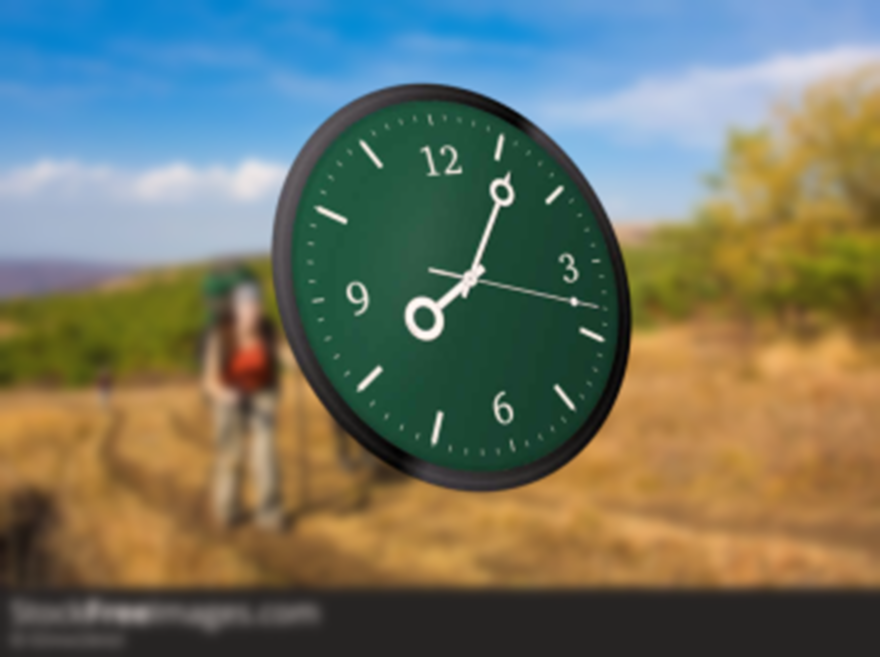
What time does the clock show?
8:06:18
